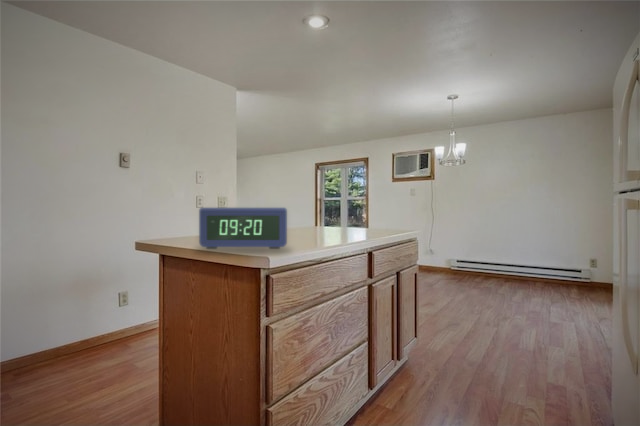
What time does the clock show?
9:20
